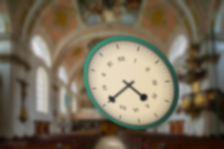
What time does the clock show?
4:40
